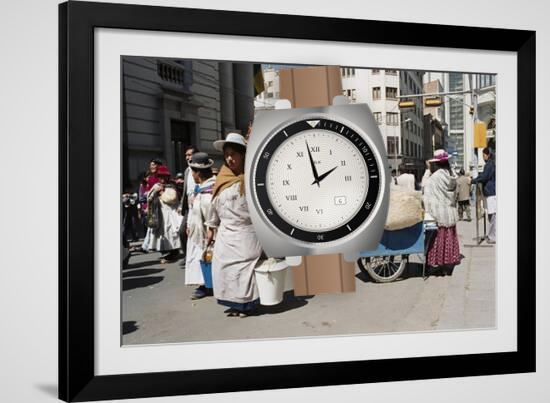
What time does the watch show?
1:58
